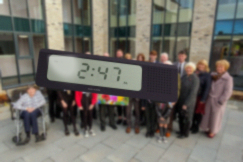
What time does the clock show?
2:47
